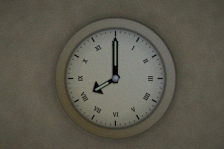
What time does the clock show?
8:00
